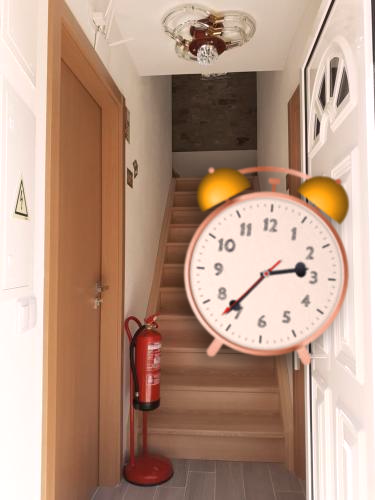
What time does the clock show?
2:36:37
